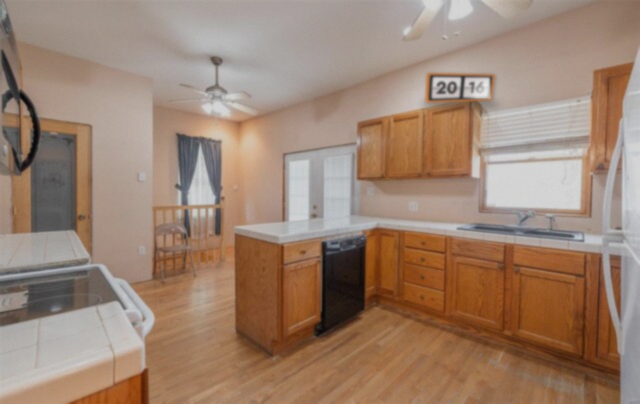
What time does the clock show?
20:16
